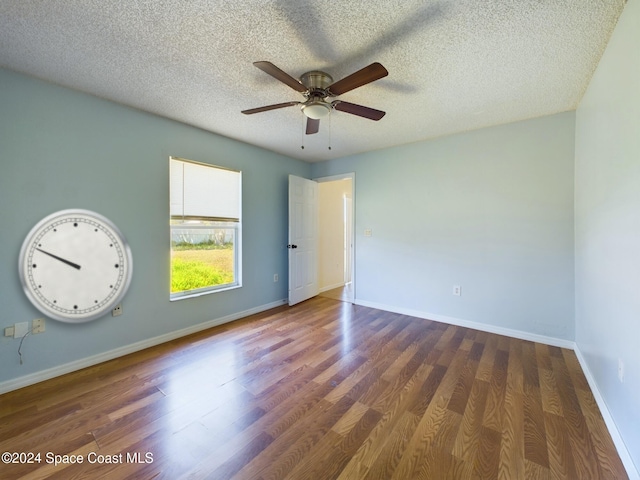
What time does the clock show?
9:49
